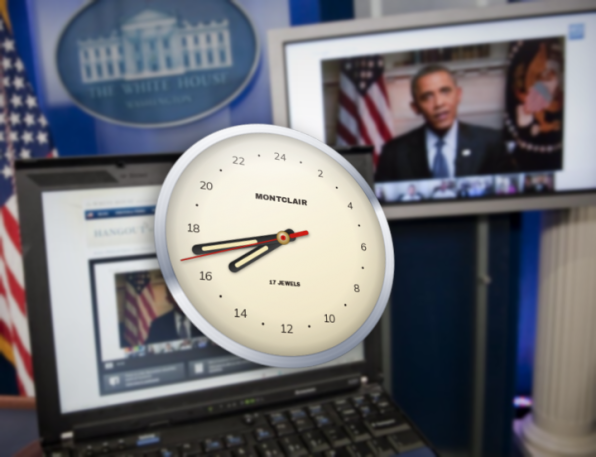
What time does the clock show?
15:42:42
